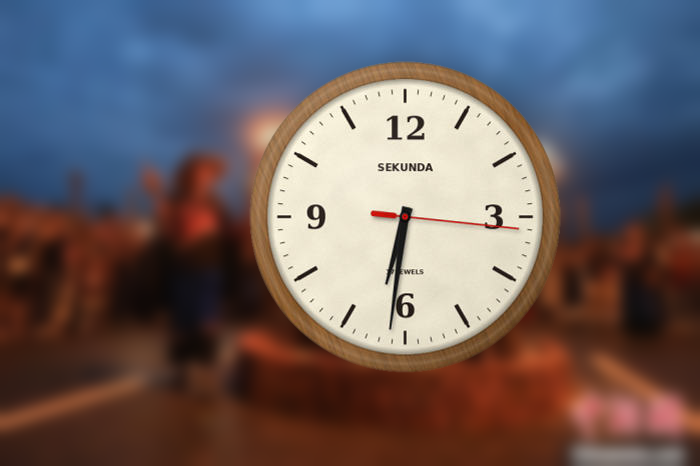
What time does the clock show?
6:31:16
